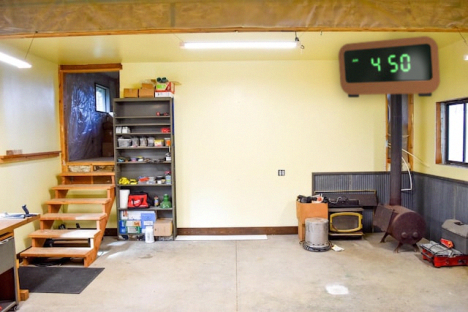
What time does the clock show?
4:50
